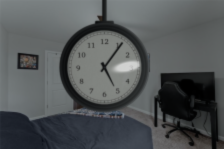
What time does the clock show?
5:06
